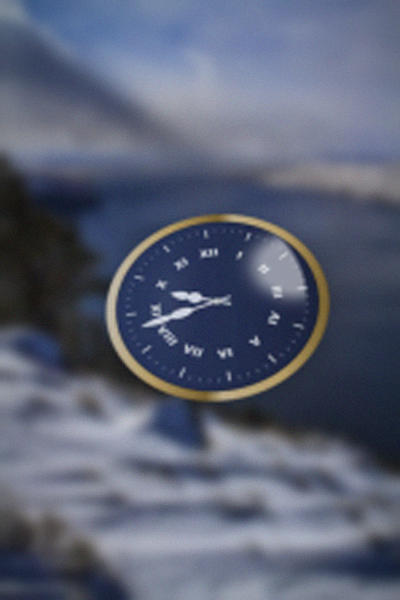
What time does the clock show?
9:43
